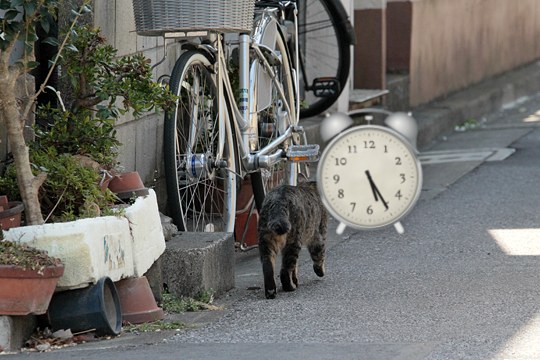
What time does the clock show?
5:25
